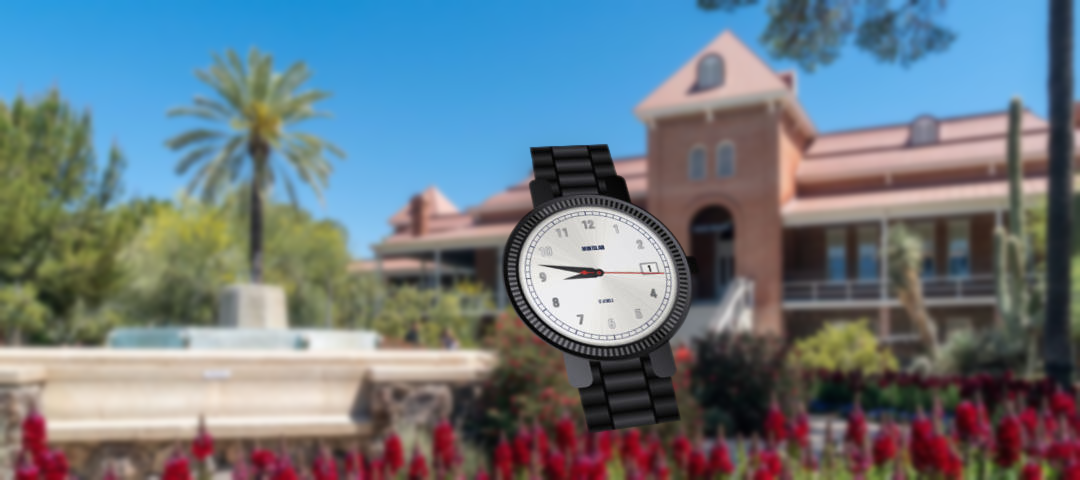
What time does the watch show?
8:47:16
